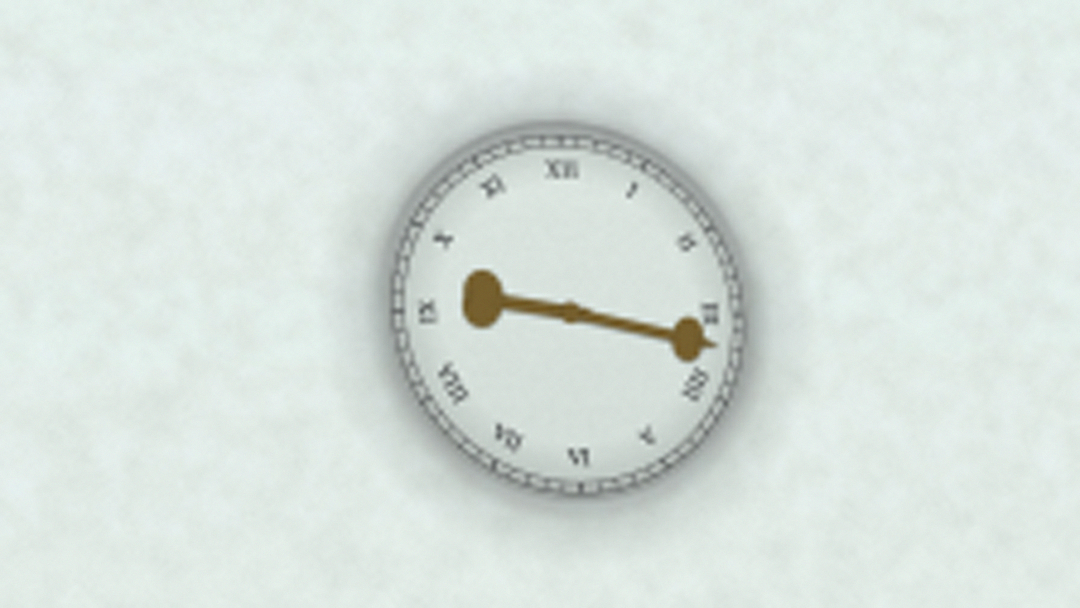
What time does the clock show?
9:17
